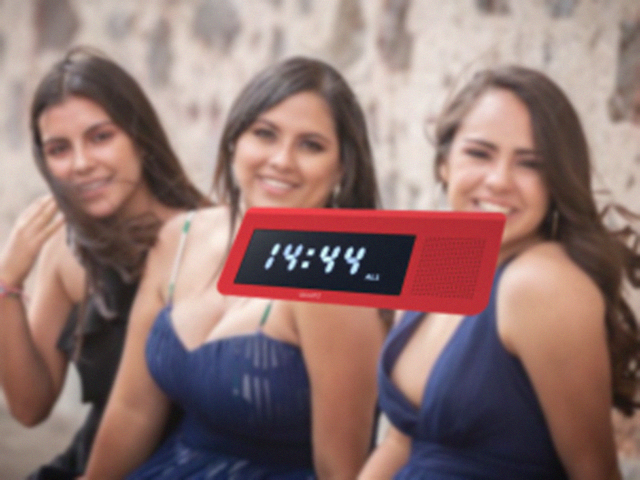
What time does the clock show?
14:44
